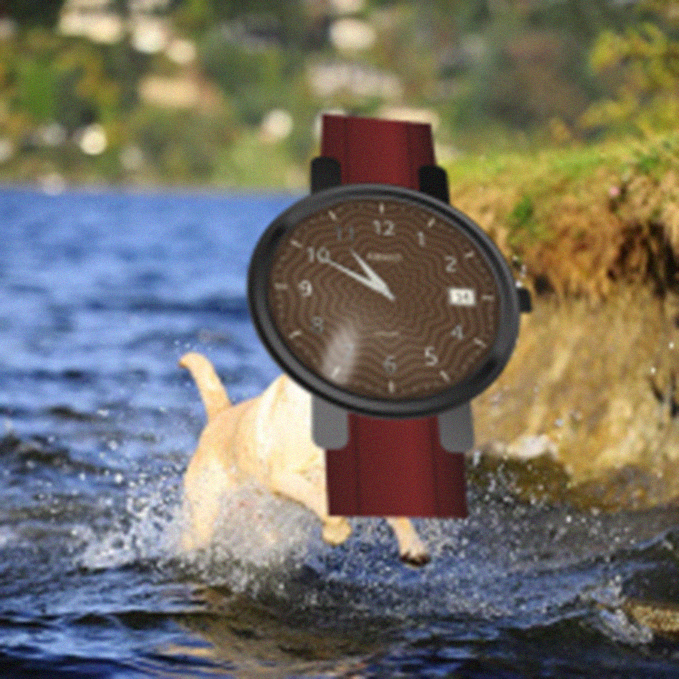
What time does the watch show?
10:50
